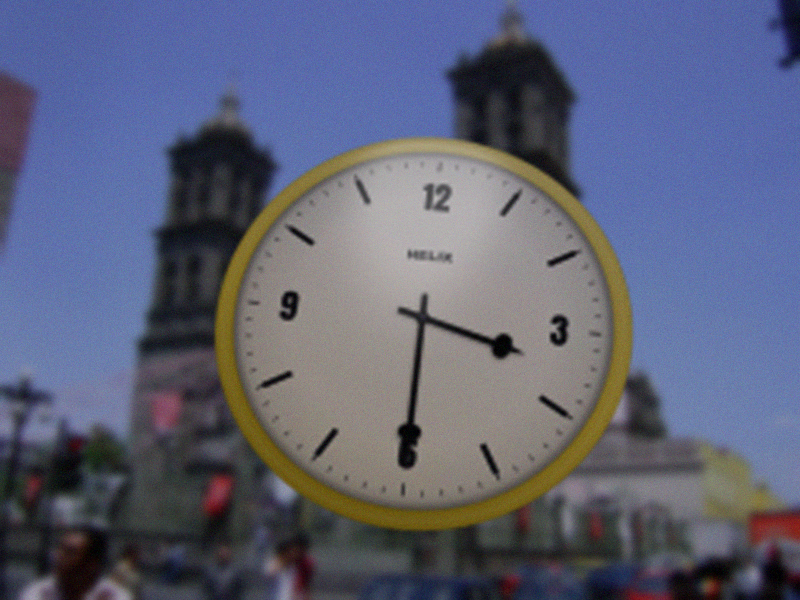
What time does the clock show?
3:30
